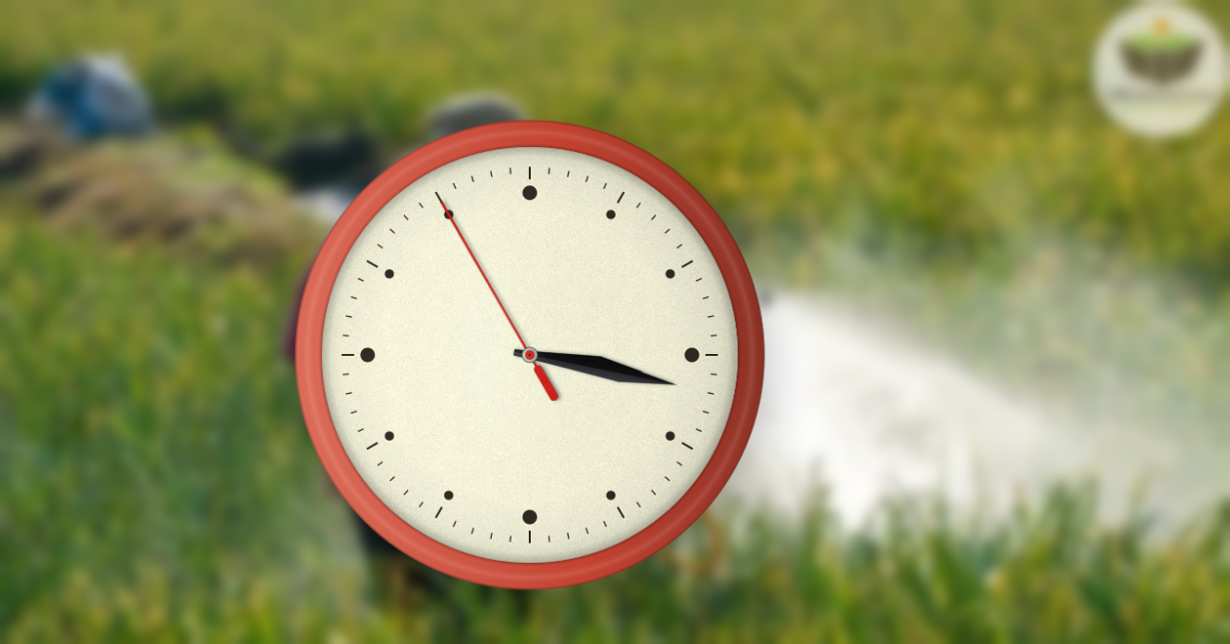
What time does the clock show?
3:16:55
